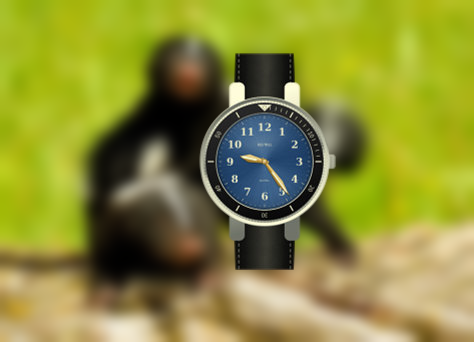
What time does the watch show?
9:24
